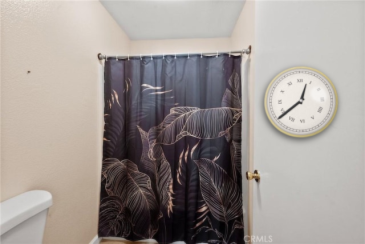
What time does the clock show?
12:39
